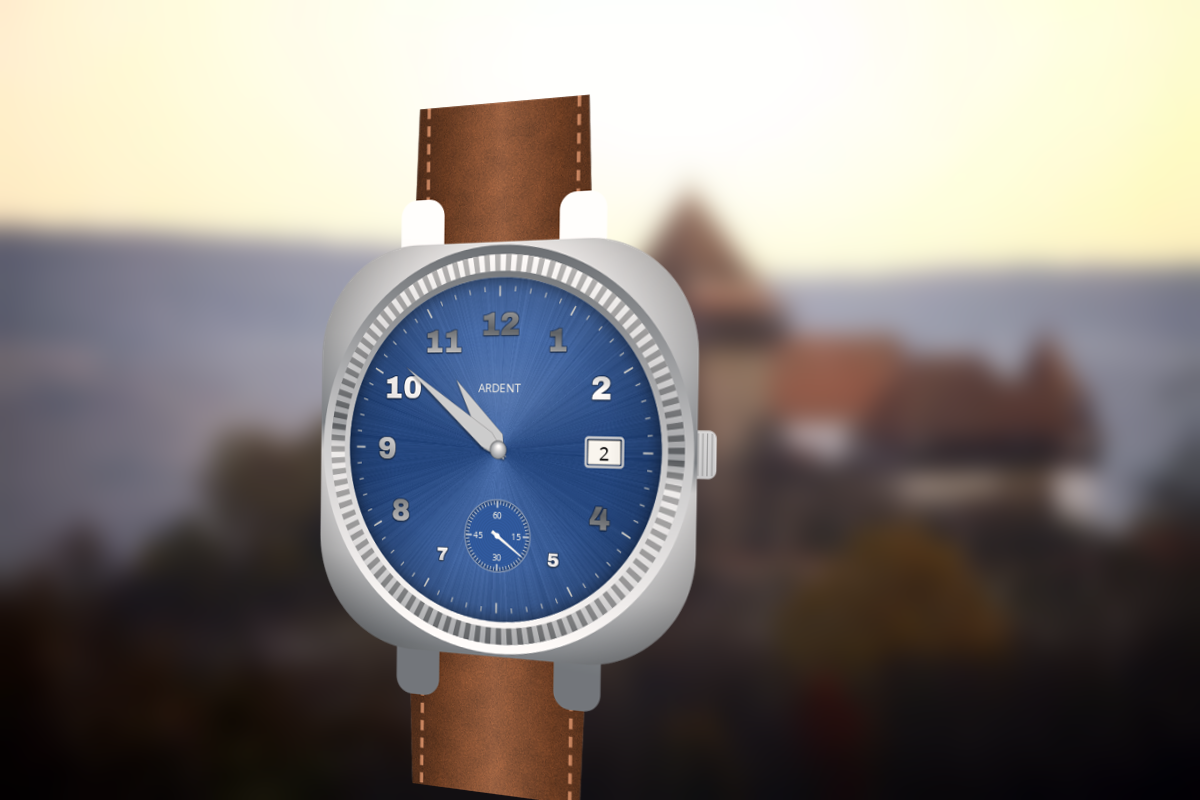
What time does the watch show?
10:51:21
